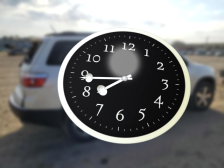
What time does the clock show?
7:44
